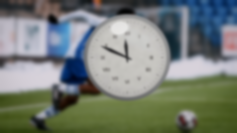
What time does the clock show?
11:49
